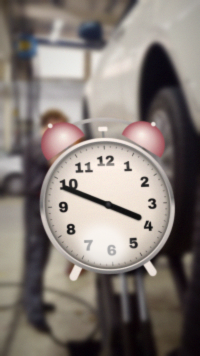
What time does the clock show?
3:49
